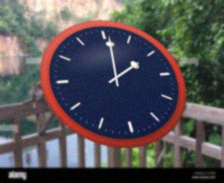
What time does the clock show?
2:01
